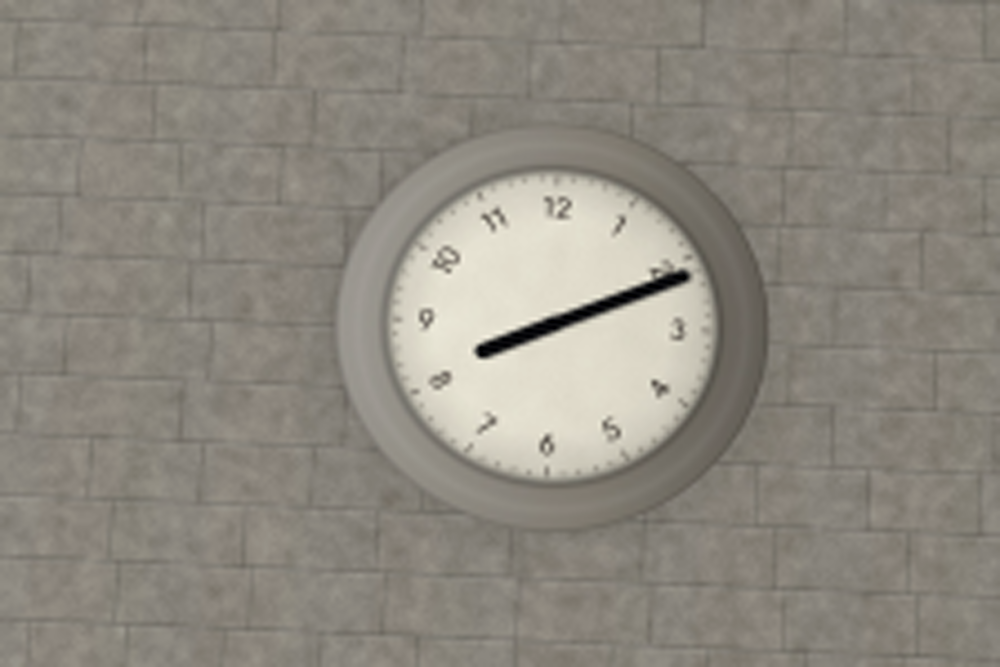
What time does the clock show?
8:11
